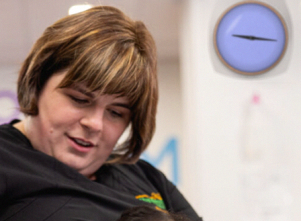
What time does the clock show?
9:16
